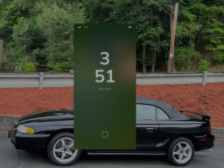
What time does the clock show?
3:51
